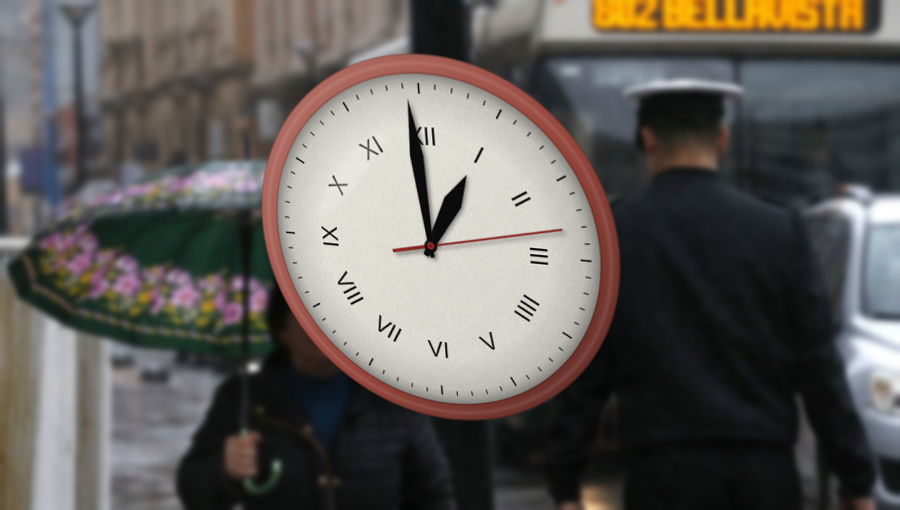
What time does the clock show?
12:59:13
